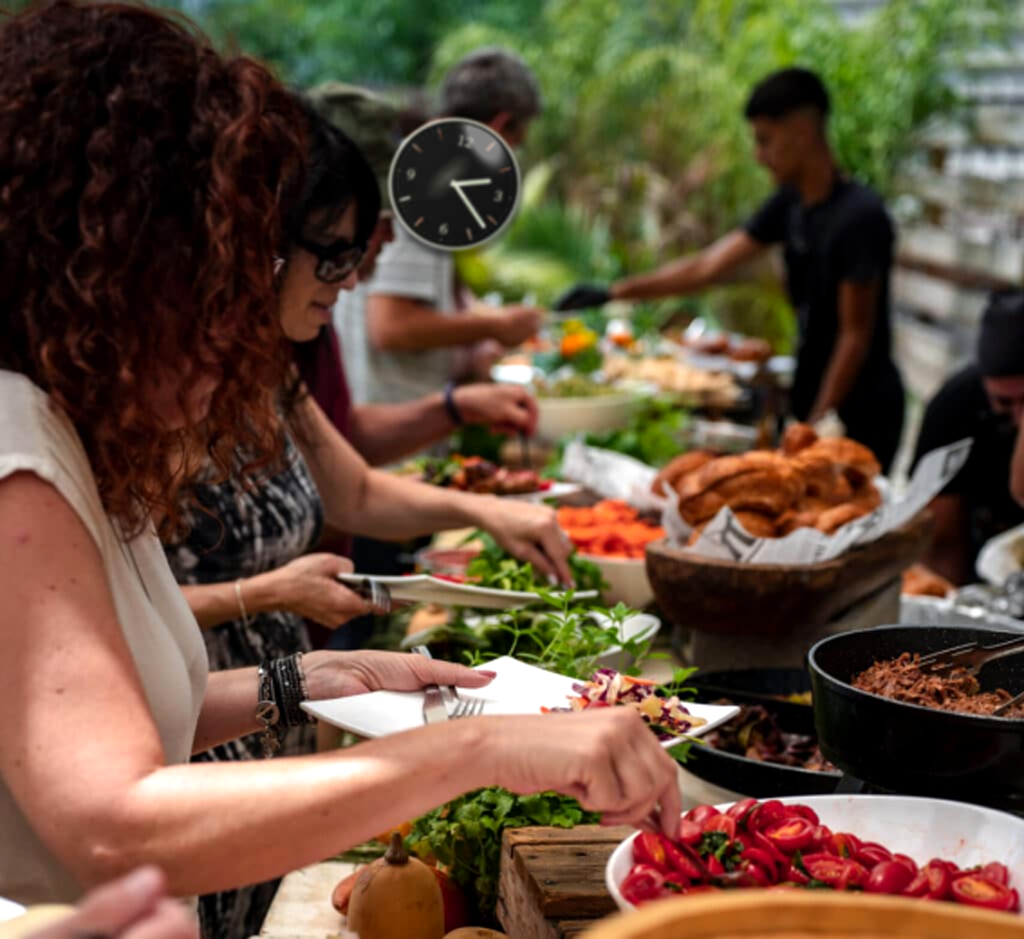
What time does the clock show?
2:22
